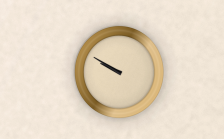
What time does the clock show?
9:50
